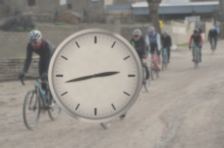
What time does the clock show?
2:43
